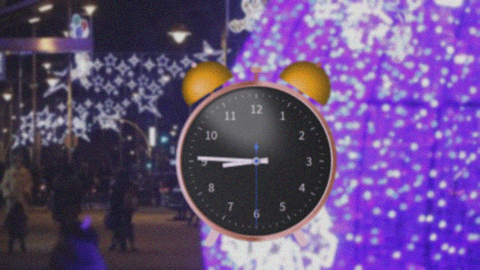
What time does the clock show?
8:45:30
